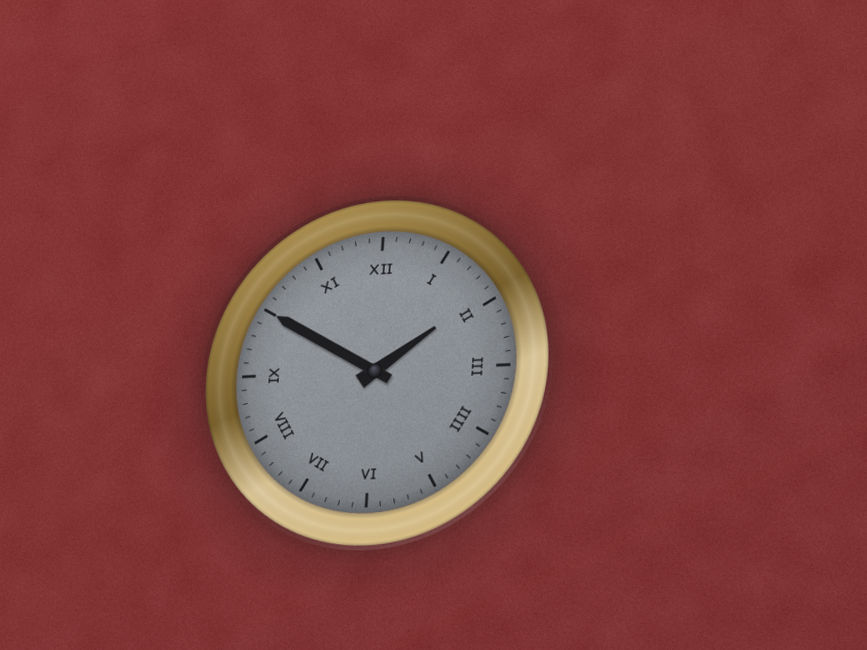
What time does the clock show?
1:50
